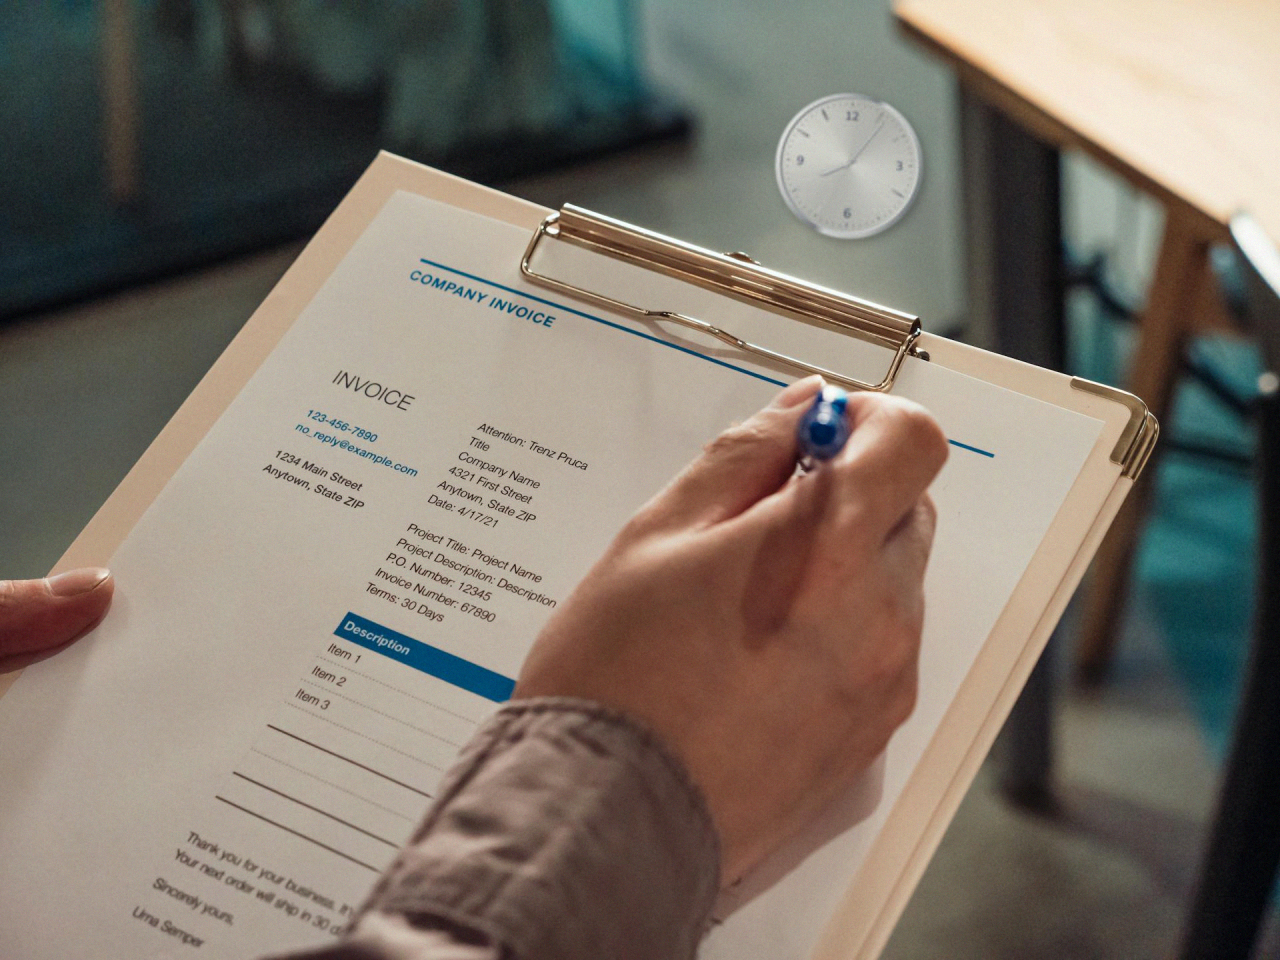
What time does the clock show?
8:06
